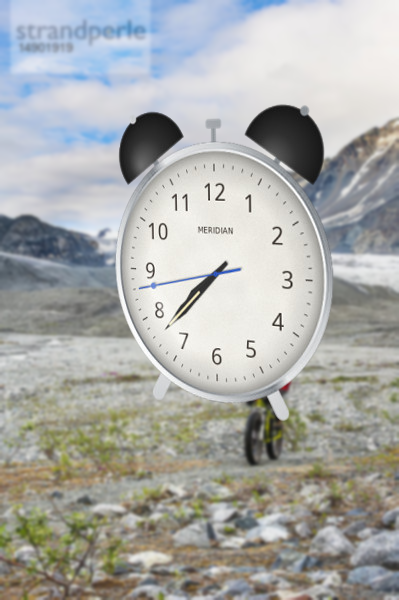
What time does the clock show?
7:37:43
